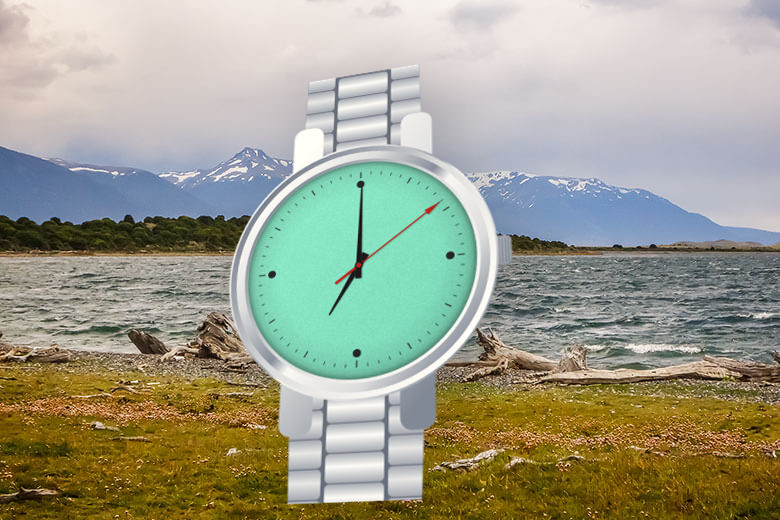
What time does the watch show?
7:00:09
